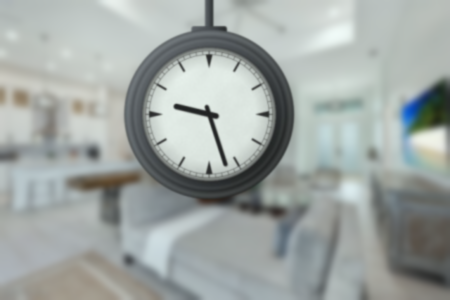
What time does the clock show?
9:27
